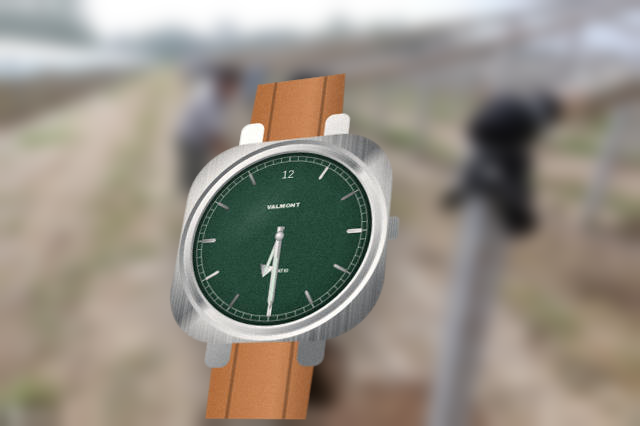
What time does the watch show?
6:30
